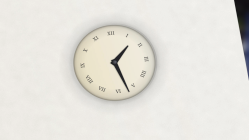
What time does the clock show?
1:27
